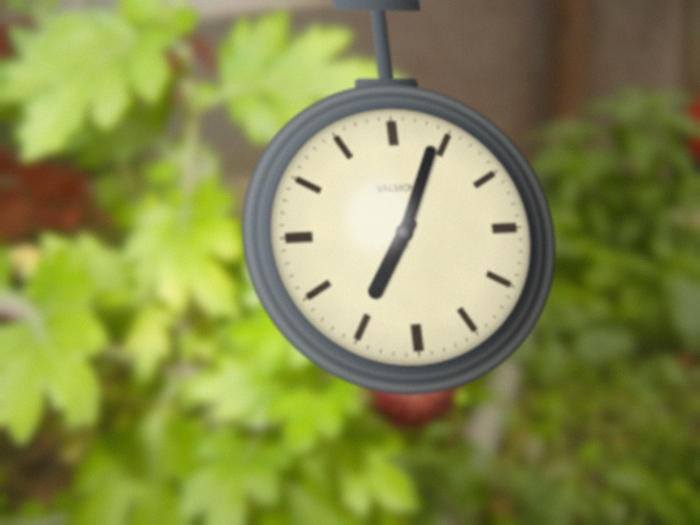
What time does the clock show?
7:04
